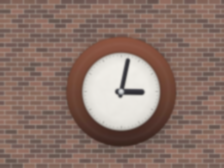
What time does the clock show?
3:02
